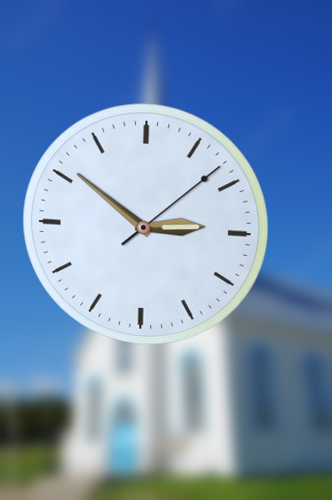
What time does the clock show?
2:51:08
